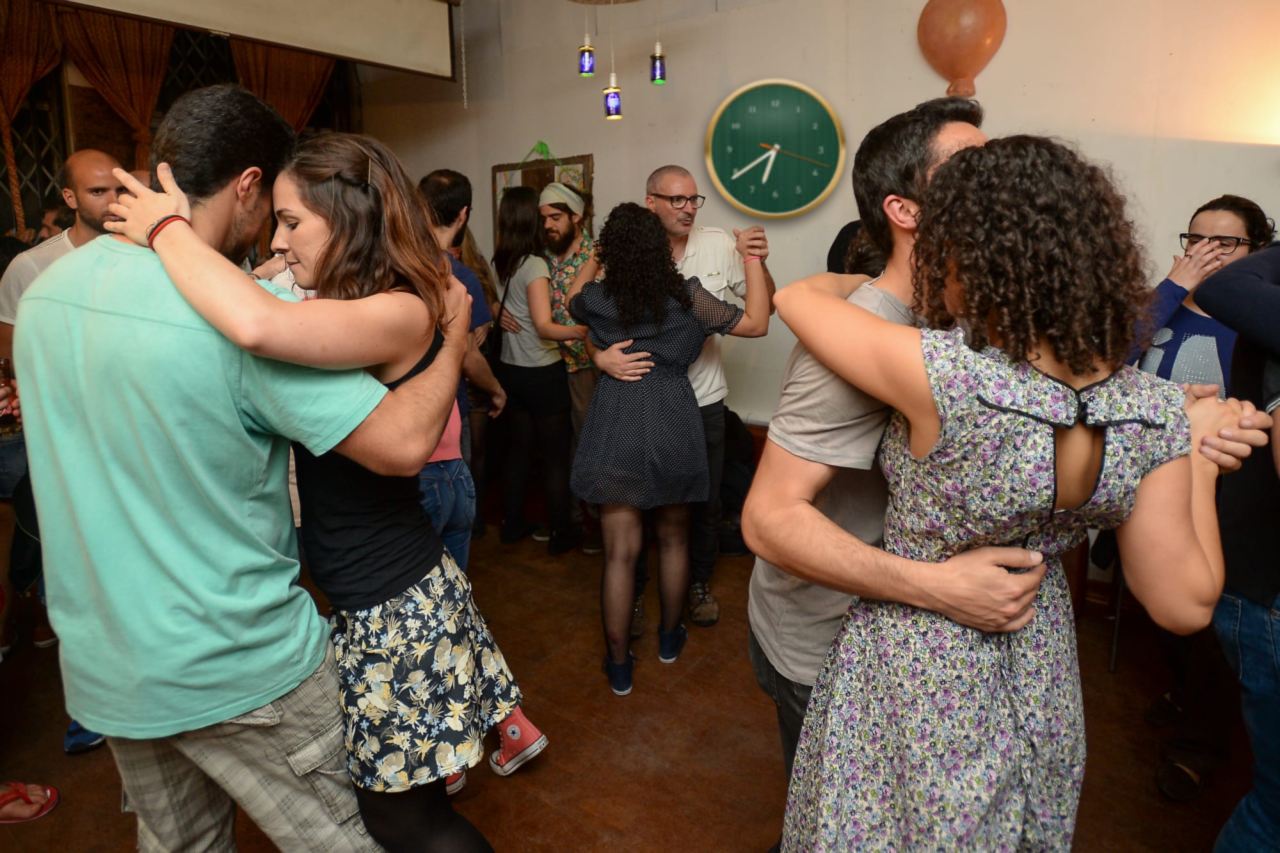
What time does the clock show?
6:39:18
